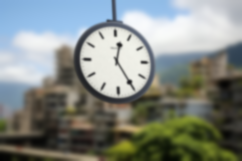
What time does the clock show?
12:25
